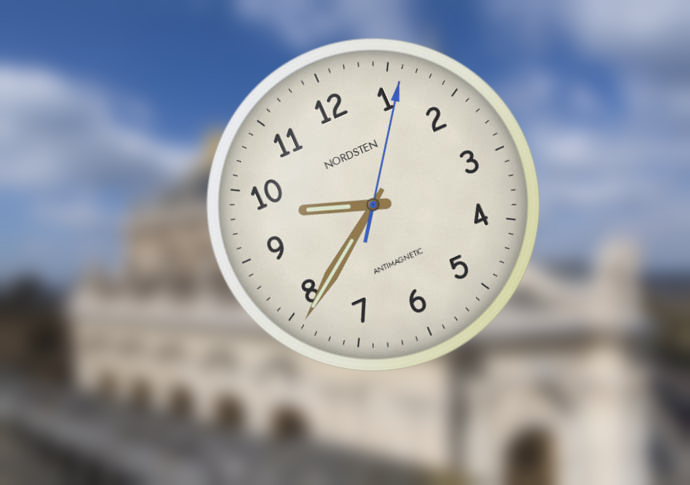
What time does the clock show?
9:39:06
